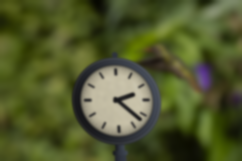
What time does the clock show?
2:22
